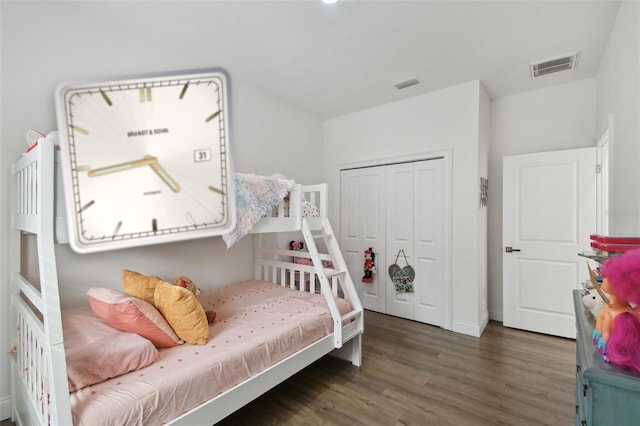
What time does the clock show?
4:44
